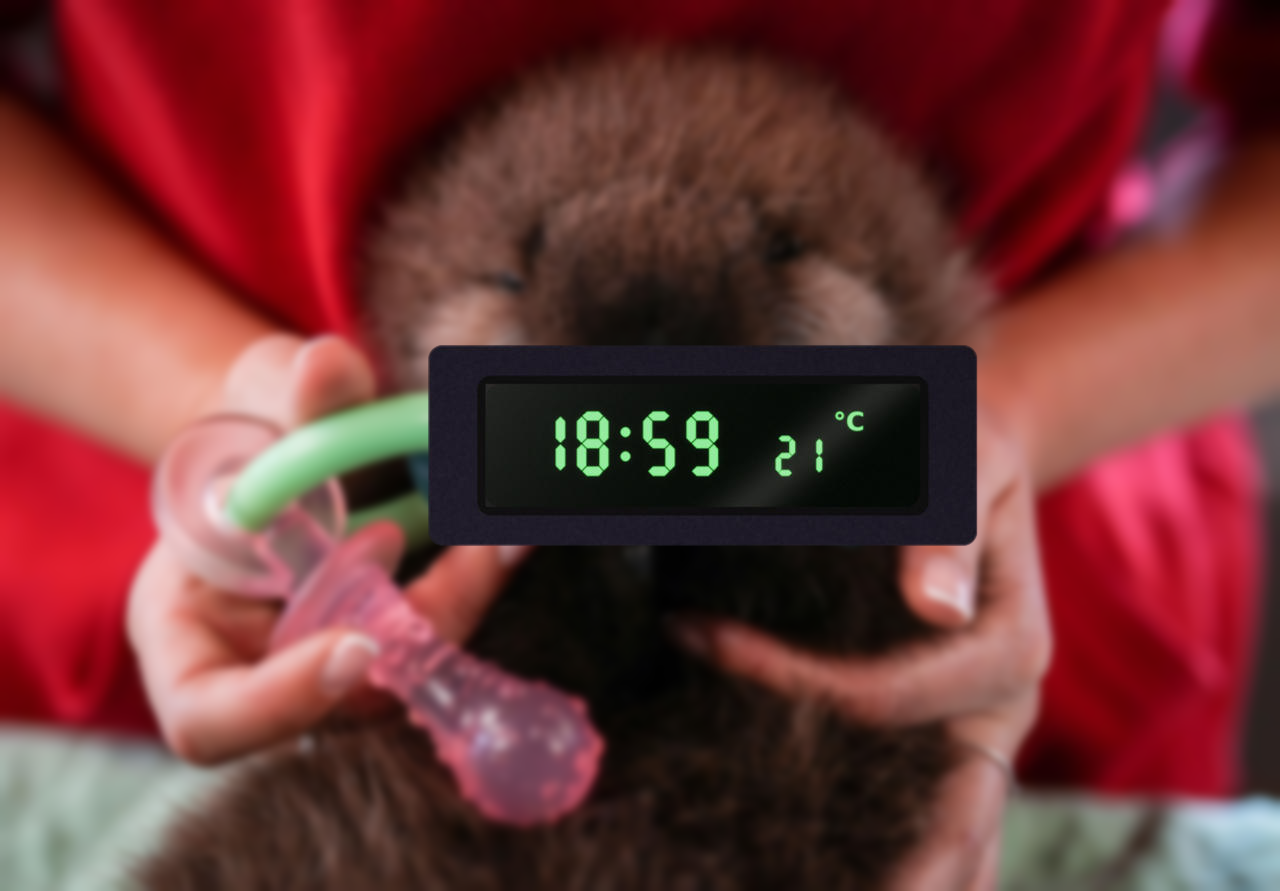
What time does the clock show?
18:59
